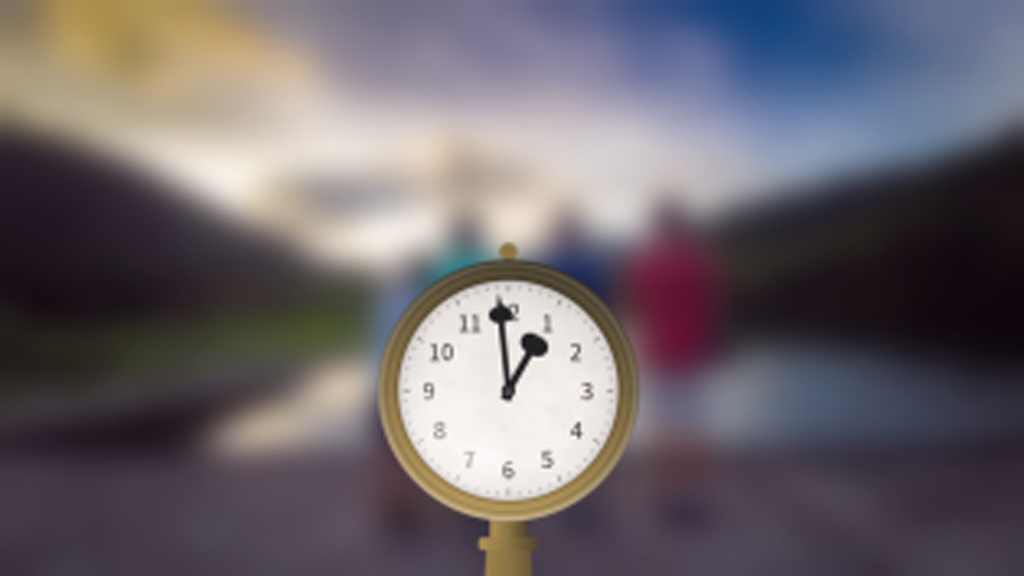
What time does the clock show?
12:59
